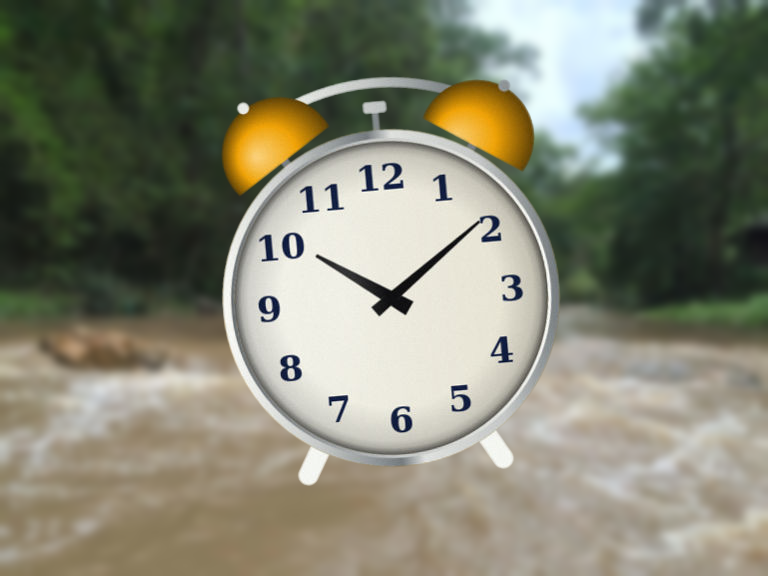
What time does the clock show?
10:09
